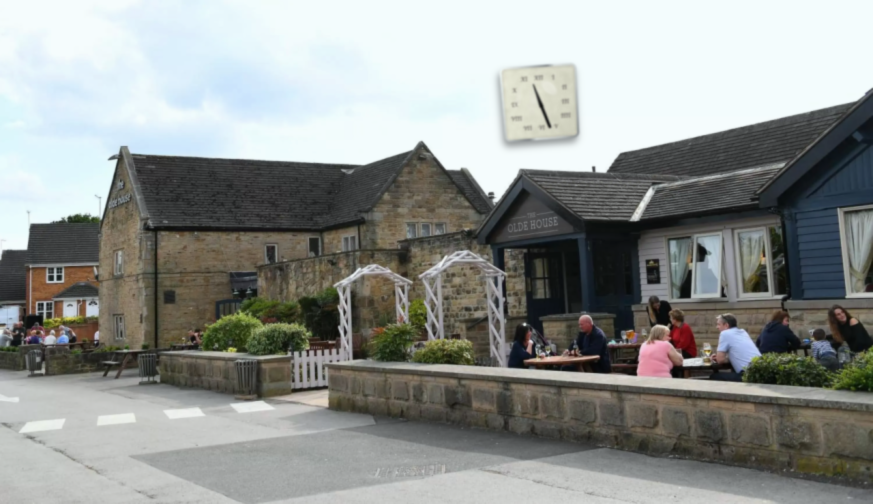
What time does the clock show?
11:27
